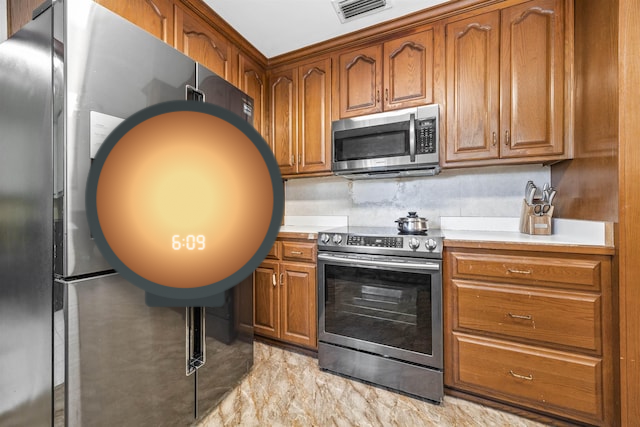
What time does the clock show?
6:09
